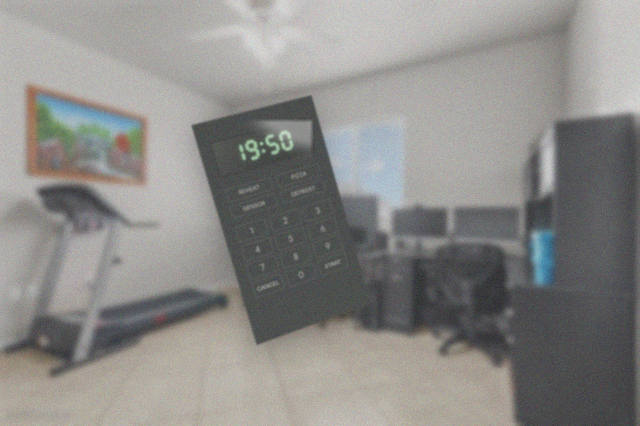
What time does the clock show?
19:50
